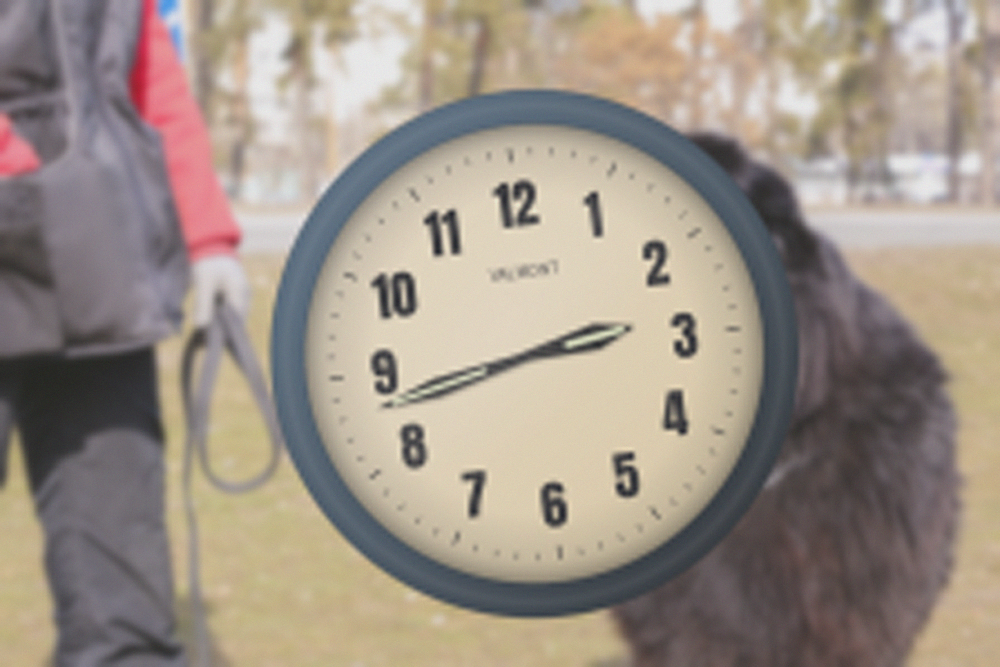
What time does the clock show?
2:43
